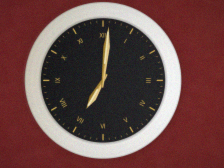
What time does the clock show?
7:01
